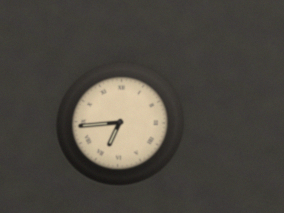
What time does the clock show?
6:44
